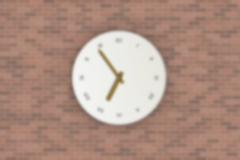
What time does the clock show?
6:54
